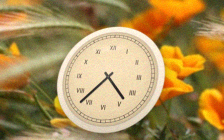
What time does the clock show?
4:37
